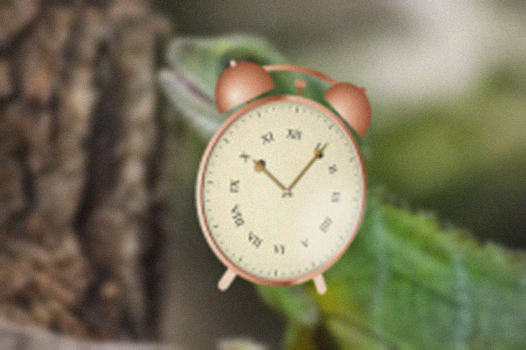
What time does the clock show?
10:06
